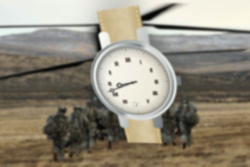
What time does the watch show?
8:42
